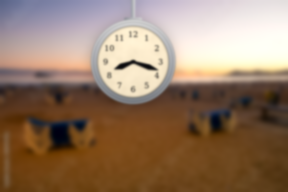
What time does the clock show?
8:18
